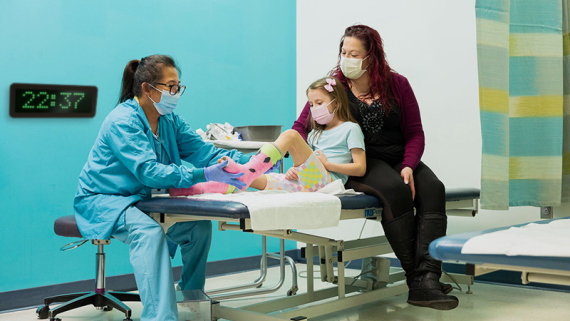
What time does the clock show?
22:37
